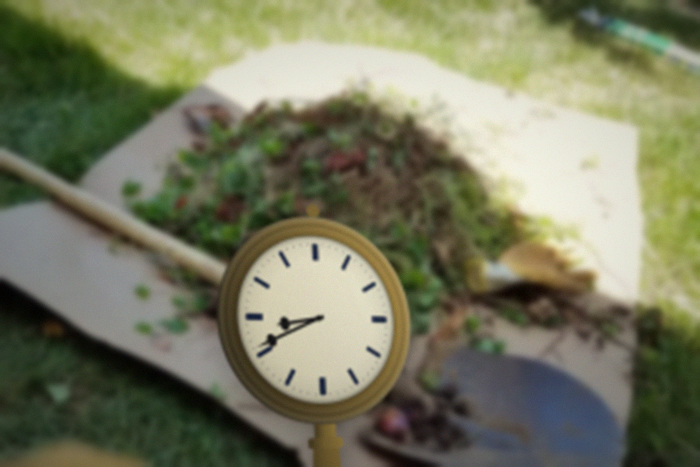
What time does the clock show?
8:41
